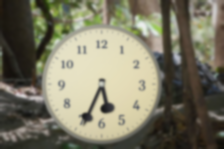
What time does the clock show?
5:34
